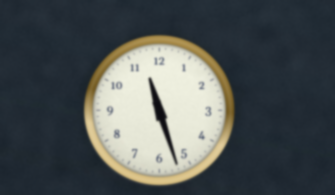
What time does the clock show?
11:27
